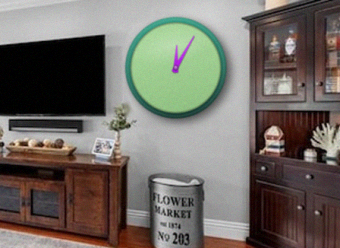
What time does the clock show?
12:05
